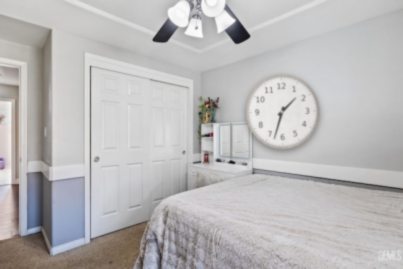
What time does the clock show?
1:33
